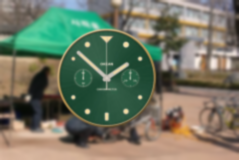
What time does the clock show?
1:52
